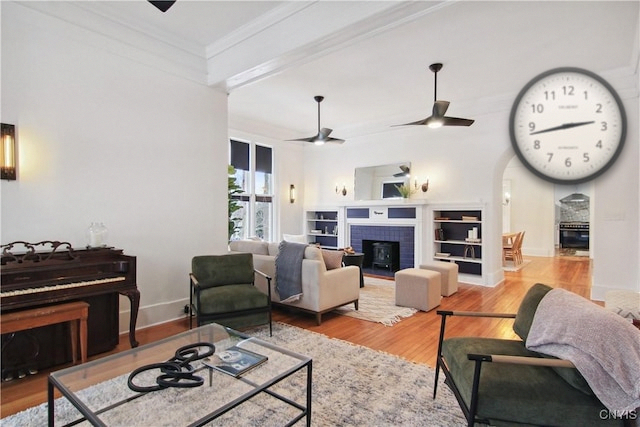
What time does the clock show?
2:43
